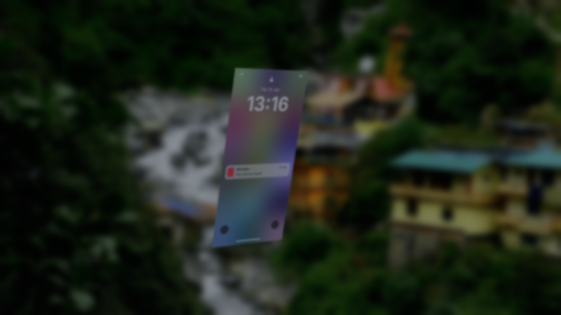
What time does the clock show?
13:16
